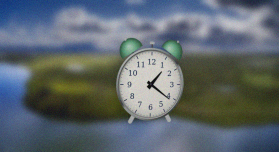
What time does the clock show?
1:21
